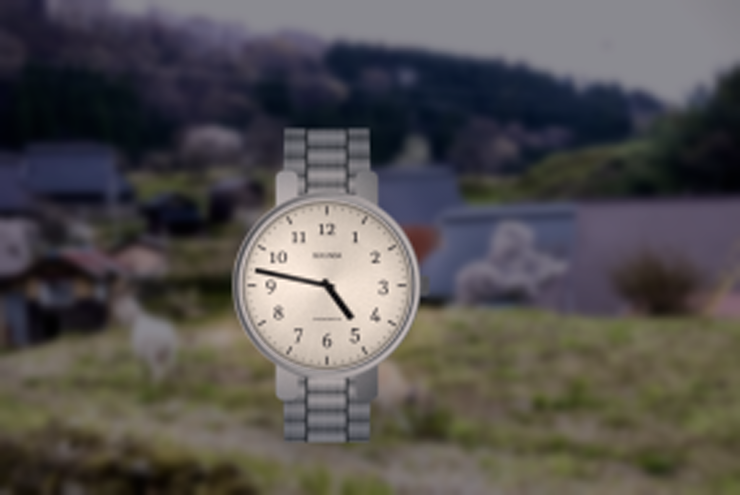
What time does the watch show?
4:47
